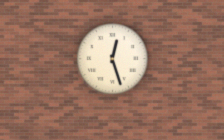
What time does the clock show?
12:27
